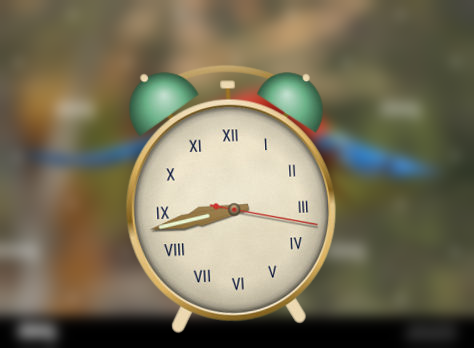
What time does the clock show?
8:43:17
